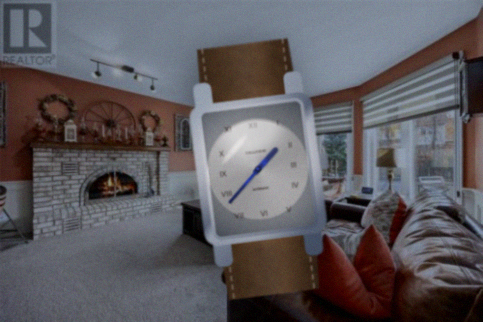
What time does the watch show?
1:38
